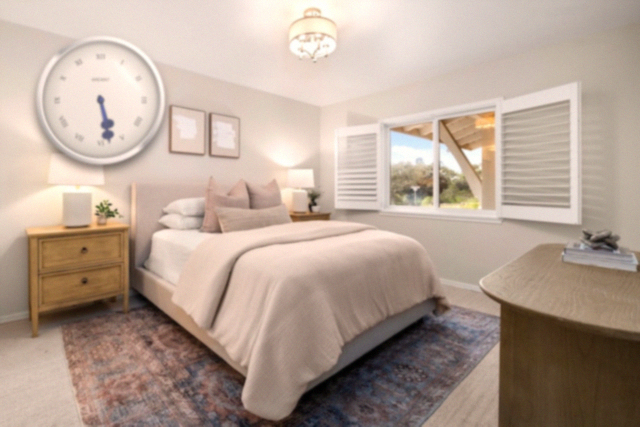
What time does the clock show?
5:28
